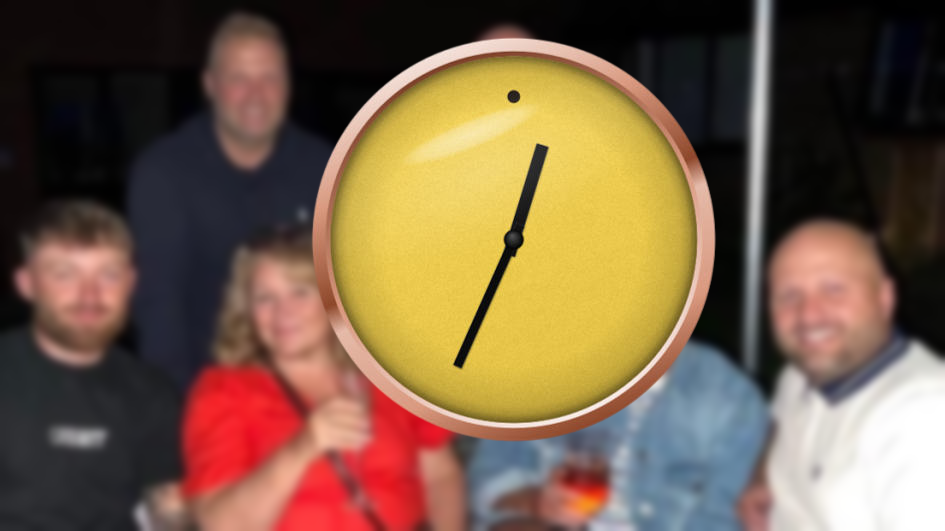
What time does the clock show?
12:34
